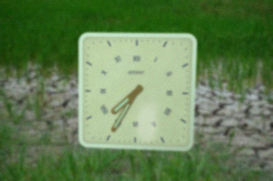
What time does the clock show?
7:35
